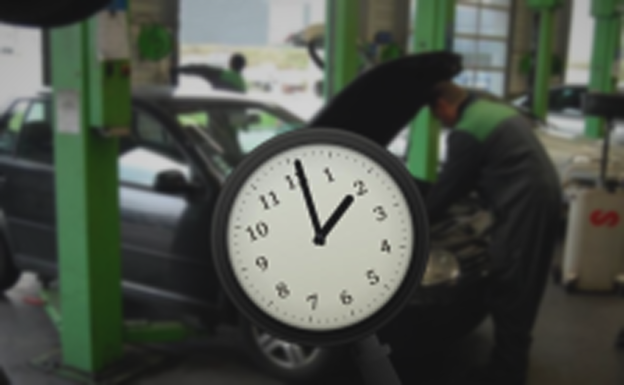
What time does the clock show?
2:01
